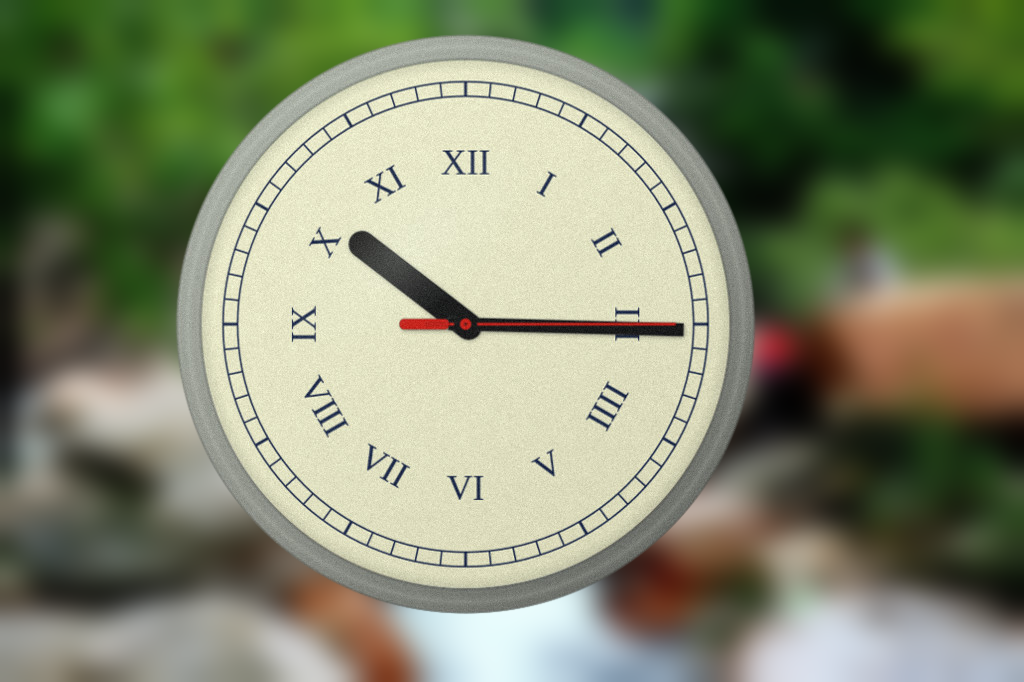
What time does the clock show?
10:15:15
